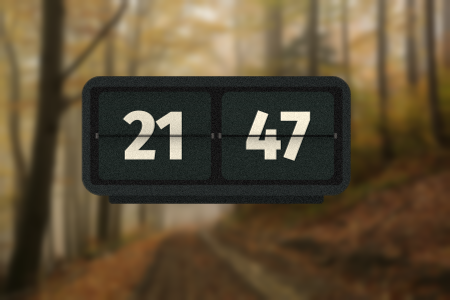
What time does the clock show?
21:47
